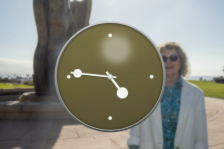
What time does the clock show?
4:46
